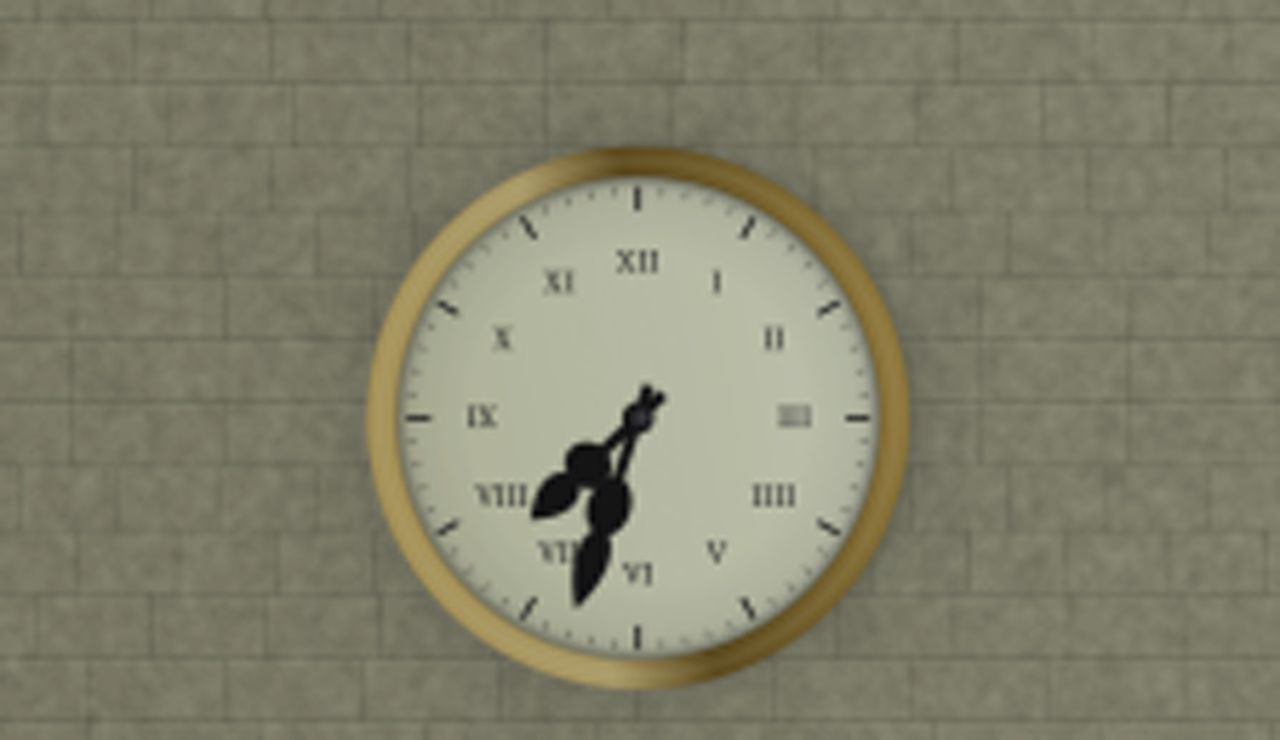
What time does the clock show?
7:33
